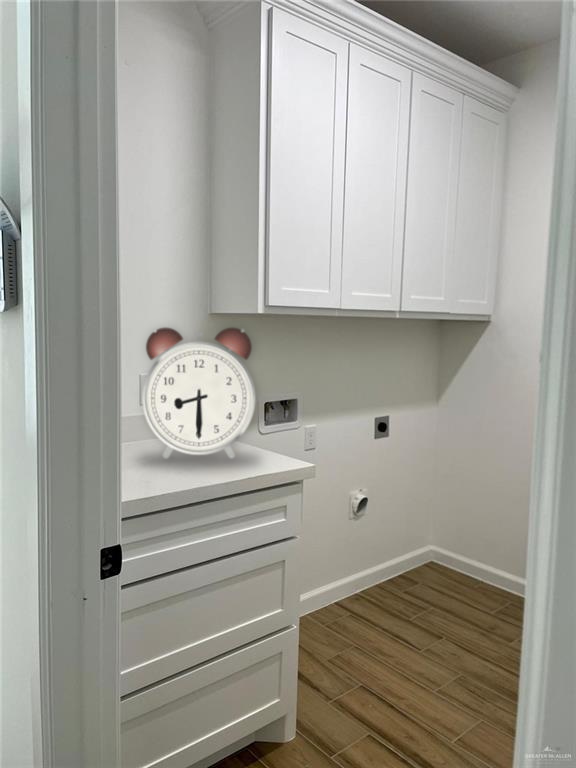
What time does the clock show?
8:30
